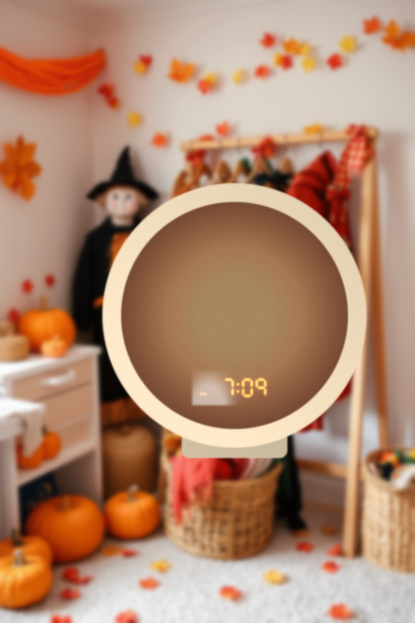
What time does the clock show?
7:09
